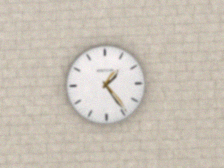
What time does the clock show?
1:24
